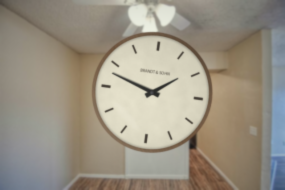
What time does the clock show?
1:48
